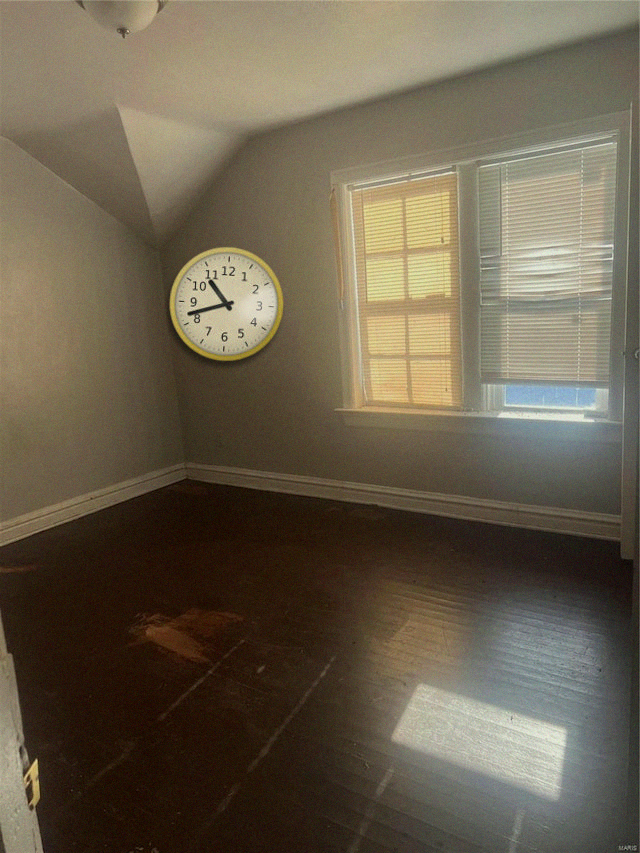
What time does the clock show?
10:42
